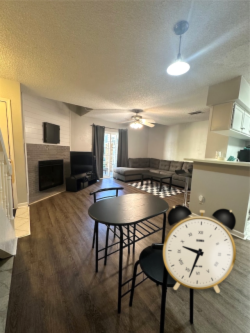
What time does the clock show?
9:33
